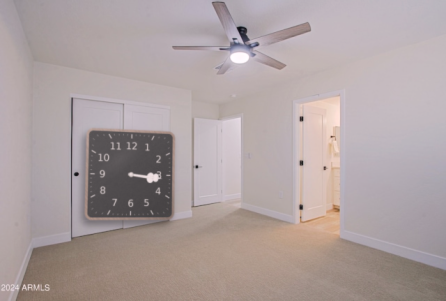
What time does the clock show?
3:16
